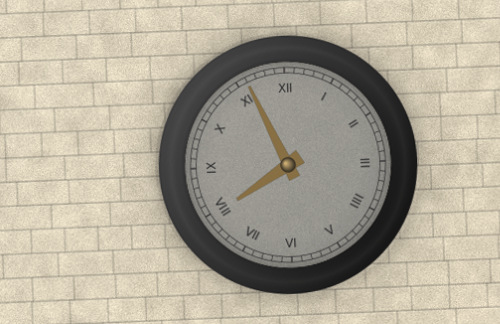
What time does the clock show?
7:56
